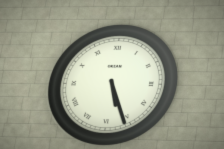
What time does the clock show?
5:26
